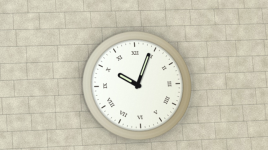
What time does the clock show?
10:04
